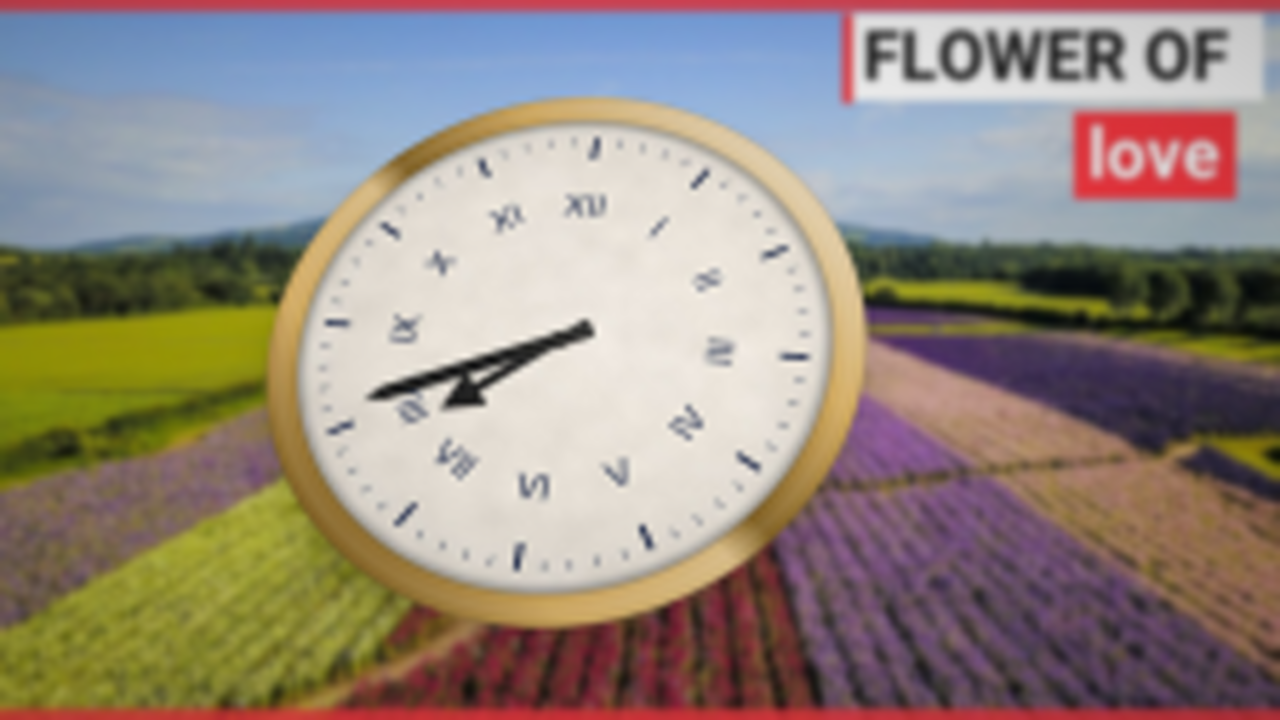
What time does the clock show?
7:41
